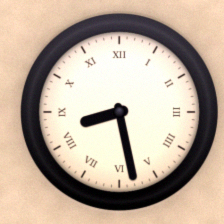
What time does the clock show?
8:28
